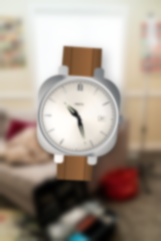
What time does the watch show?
10:27
